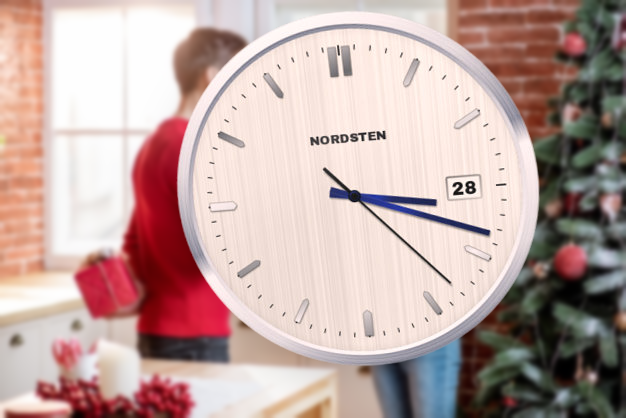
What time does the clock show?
3:18:23
